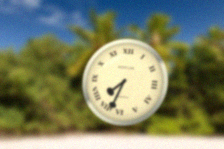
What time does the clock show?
7:33
